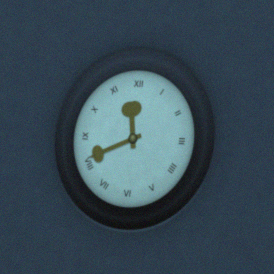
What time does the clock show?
11:41
